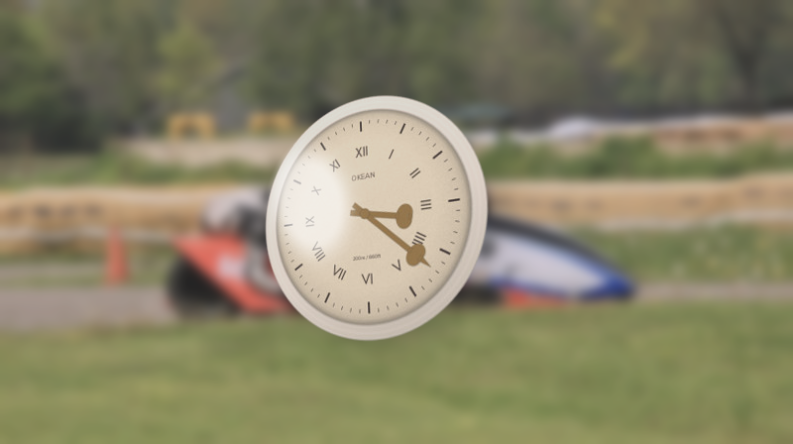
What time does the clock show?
3:22
